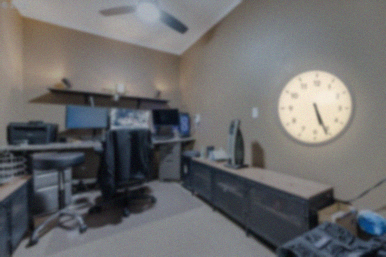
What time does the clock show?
5:26
